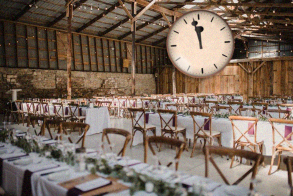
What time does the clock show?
11:58
